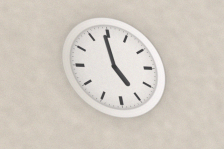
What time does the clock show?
4:59
